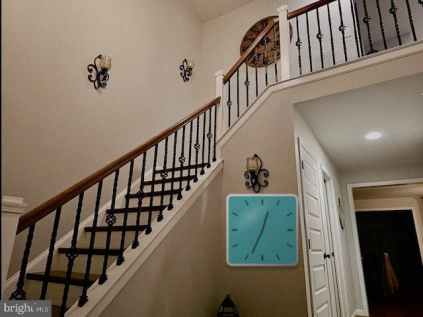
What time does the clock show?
12:34
